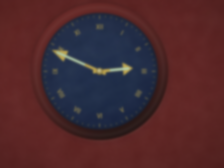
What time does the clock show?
2:49
